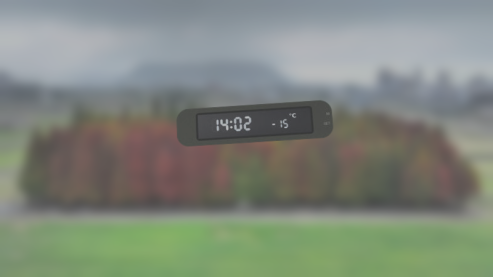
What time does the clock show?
14:02
